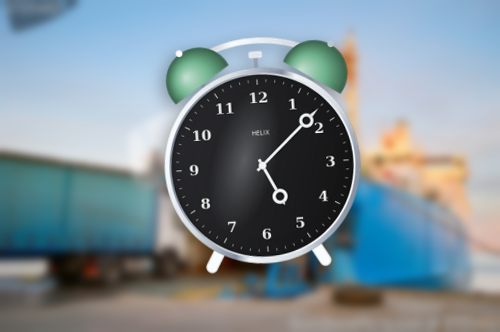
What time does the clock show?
5:08
